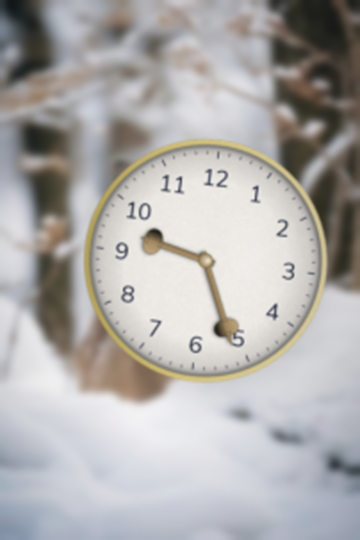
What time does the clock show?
9:26
